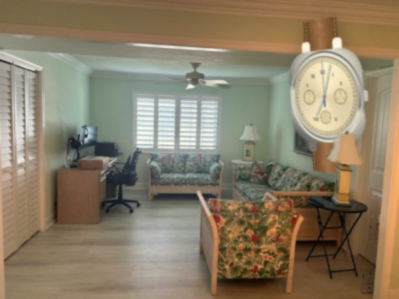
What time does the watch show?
7:03
